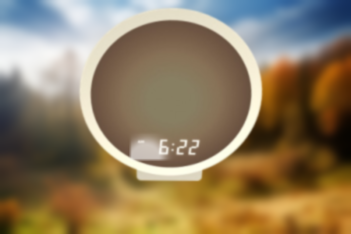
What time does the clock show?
6:22
